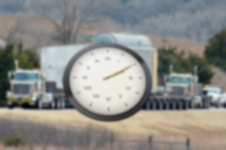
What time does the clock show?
2:10
